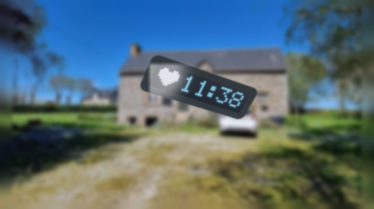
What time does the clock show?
11:38
